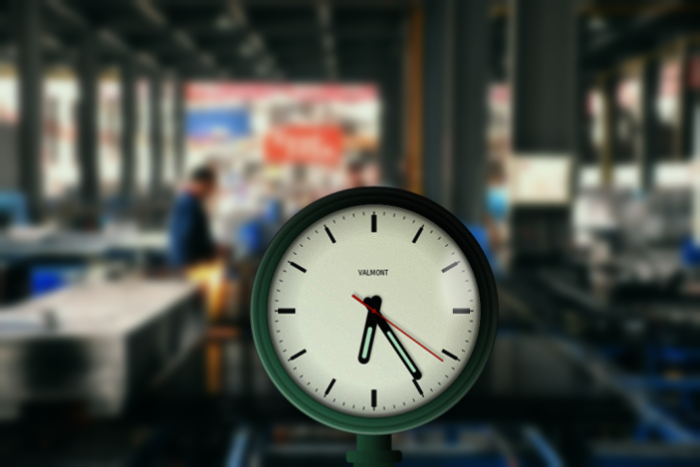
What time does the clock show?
6:24:21
